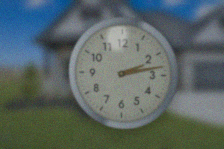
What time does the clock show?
2:13
